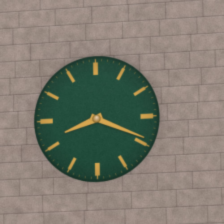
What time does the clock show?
8:19
